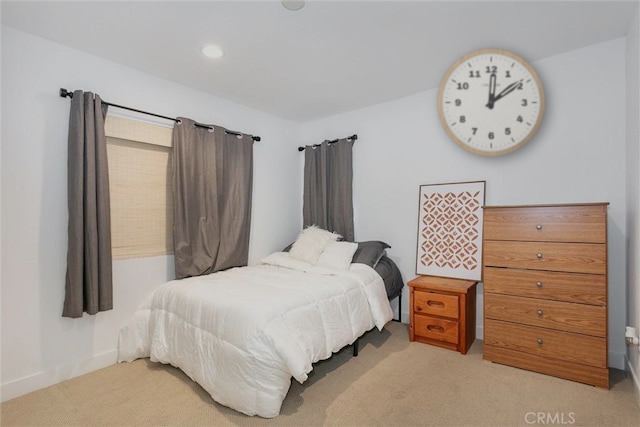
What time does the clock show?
12:09
